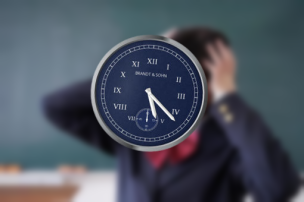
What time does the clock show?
5:22
